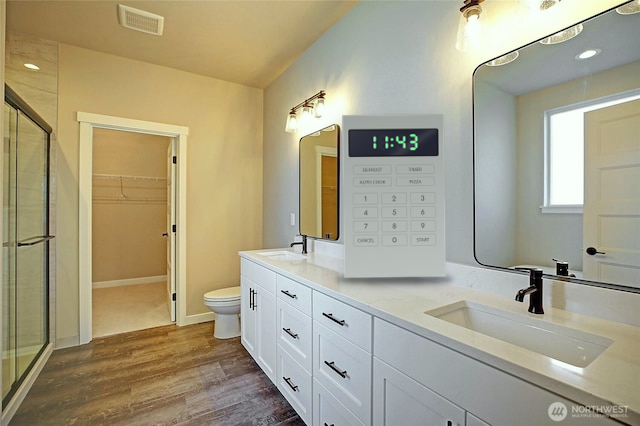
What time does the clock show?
11:43
